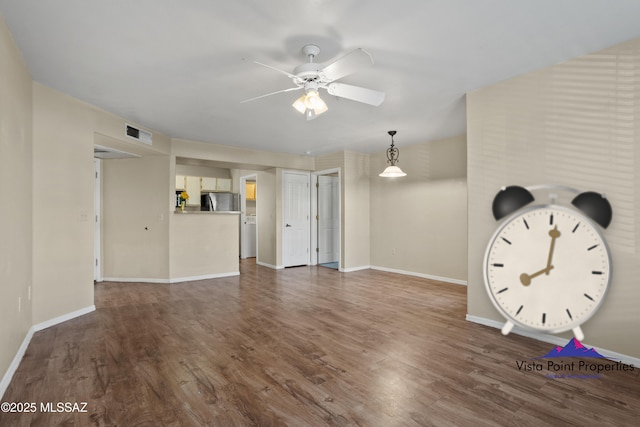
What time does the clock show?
8:01
